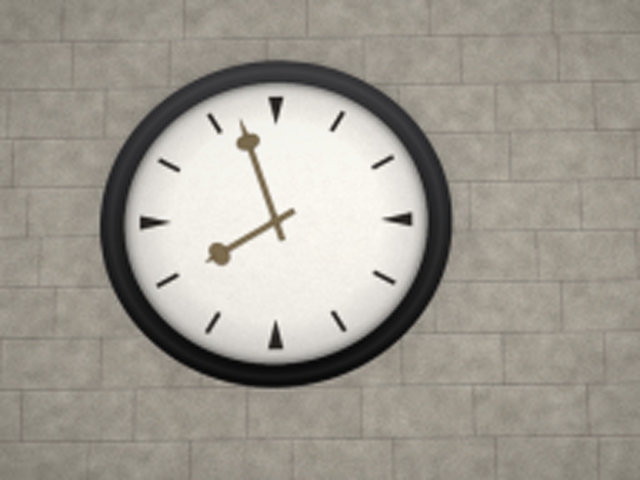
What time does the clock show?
7:57
